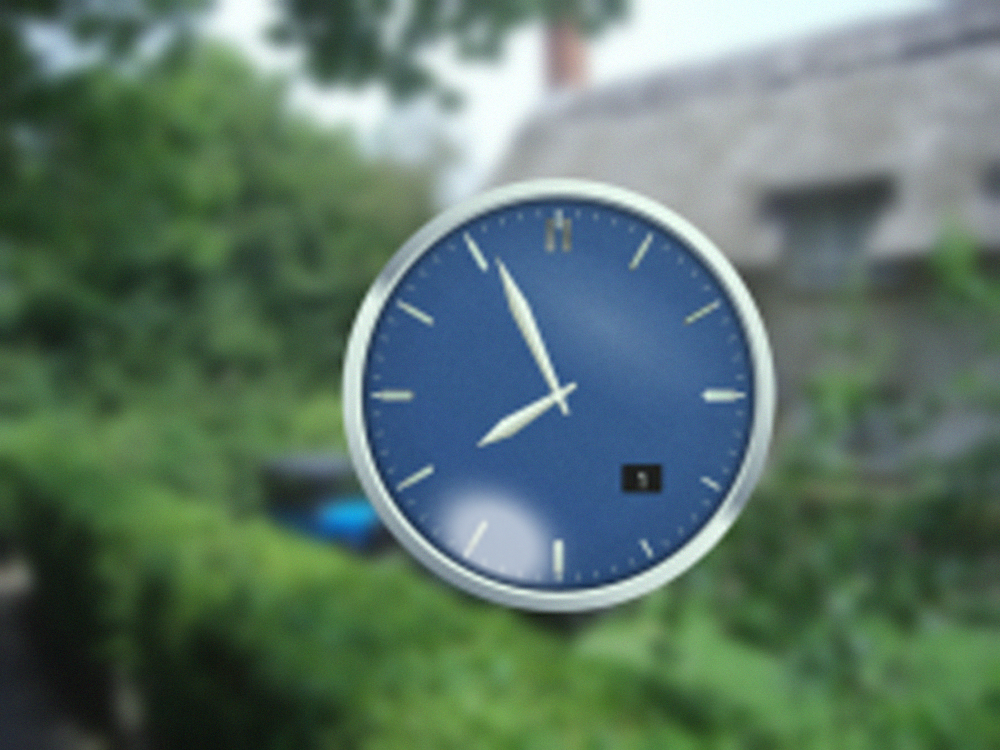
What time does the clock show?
7:56
